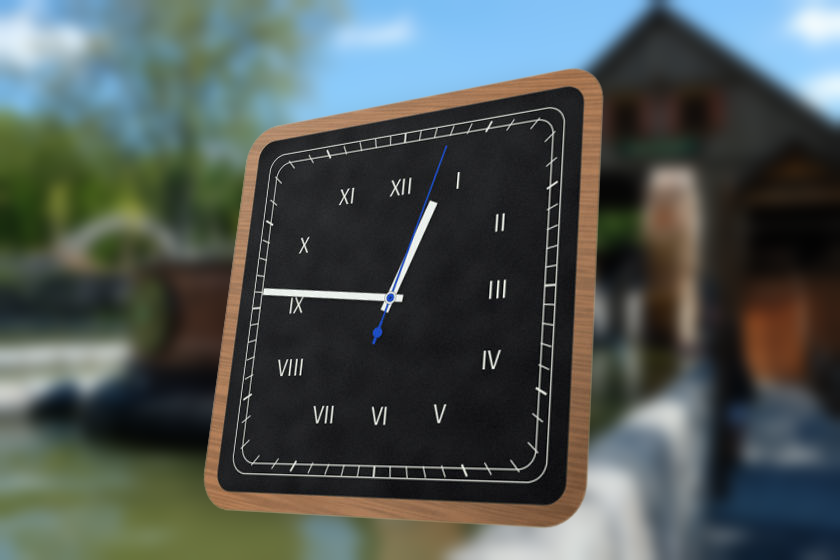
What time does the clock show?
12:46:03
